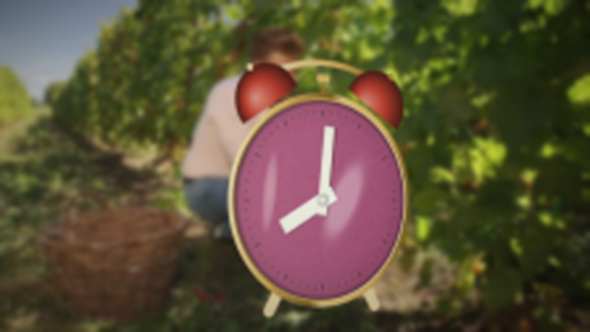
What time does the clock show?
8:01
